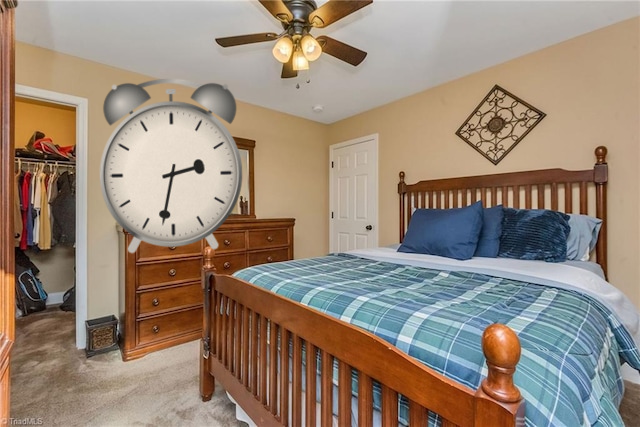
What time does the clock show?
2:32
